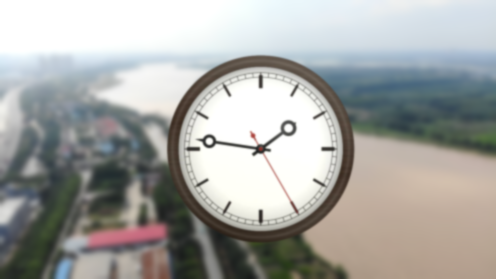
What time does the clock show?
1:46:25
